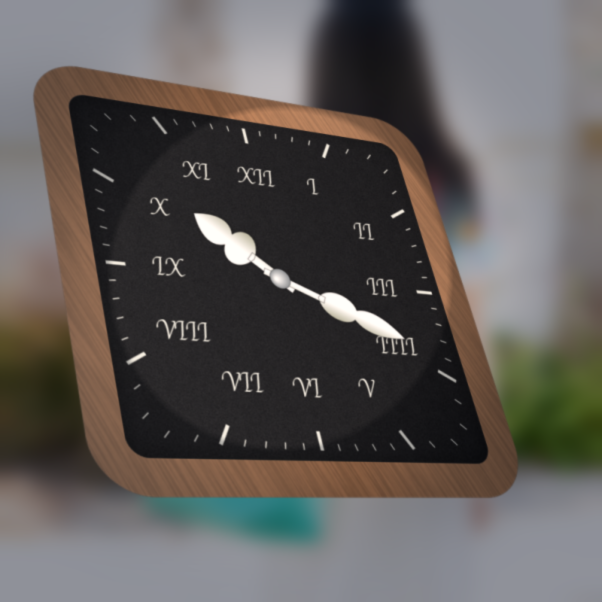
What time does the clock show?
10:19
